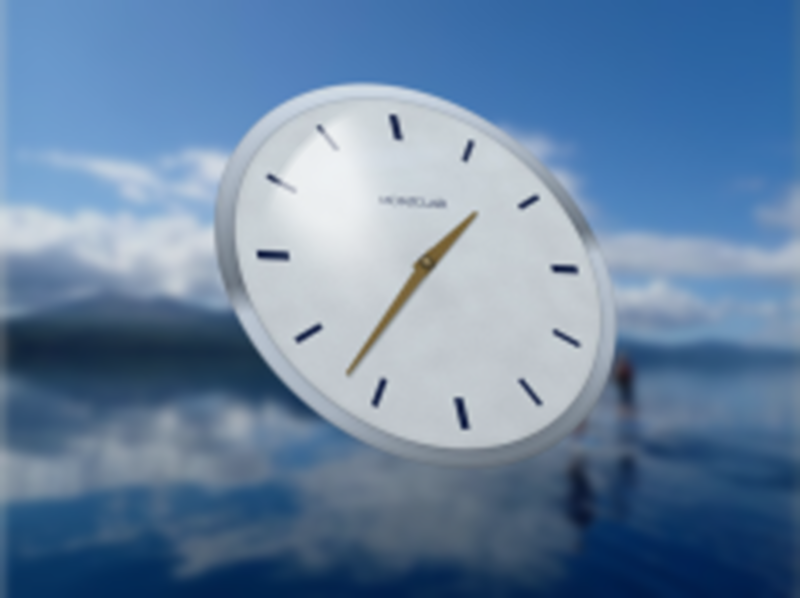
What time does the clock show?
1:37
